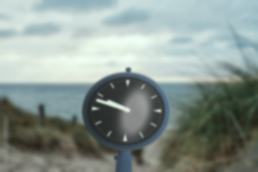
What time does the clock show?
9:48
